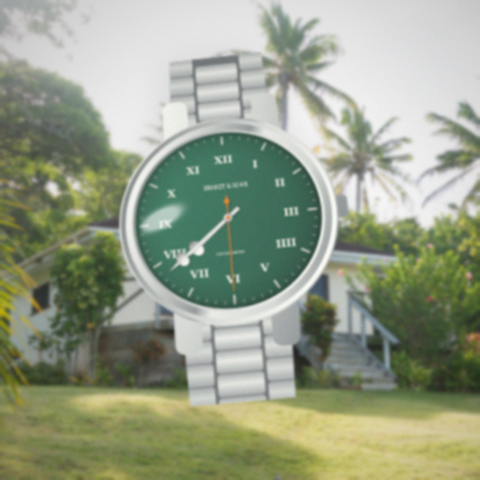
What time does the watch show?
7:38:30
